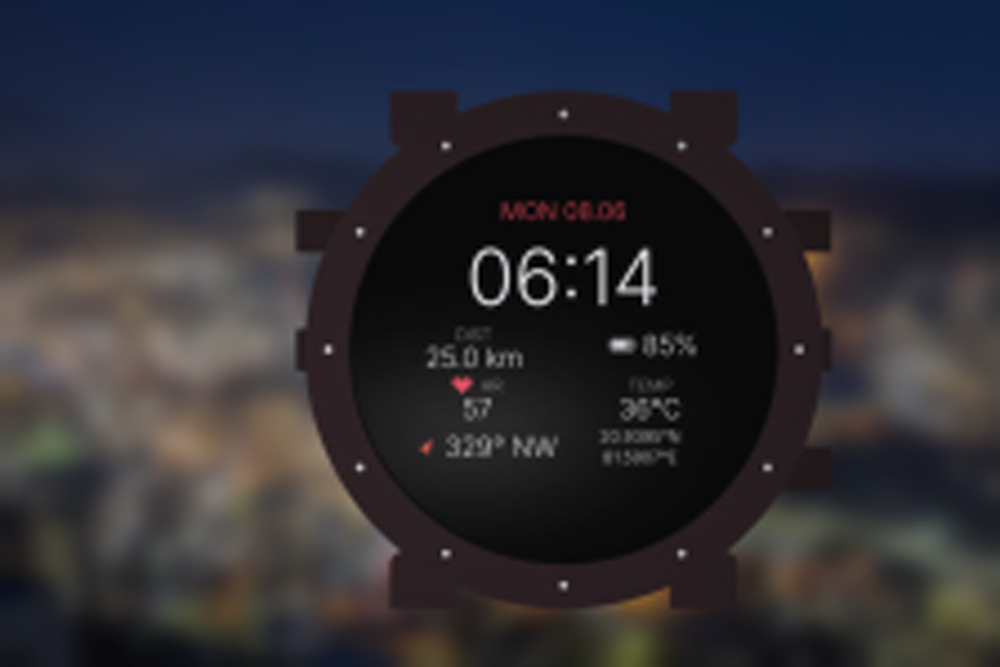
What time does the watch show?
6:14
